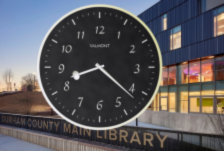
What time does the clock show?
8:22
